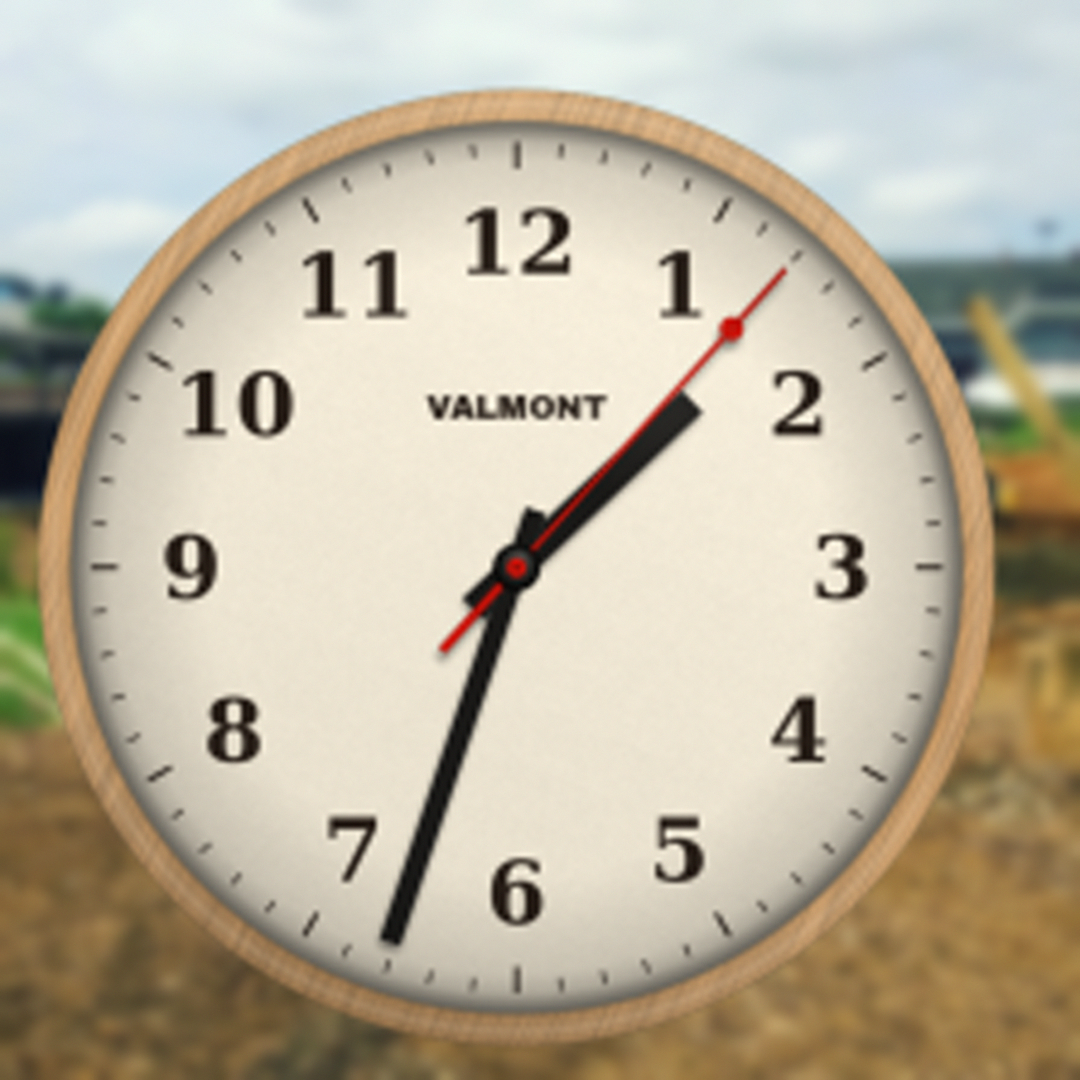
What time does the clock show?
1:33:07
